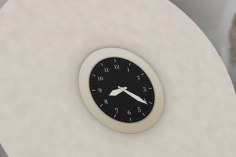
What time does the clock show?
8:21
